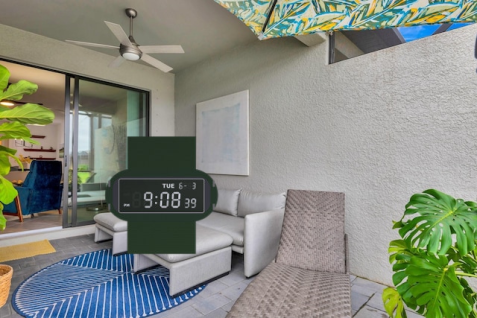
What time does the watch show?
9:08:39
